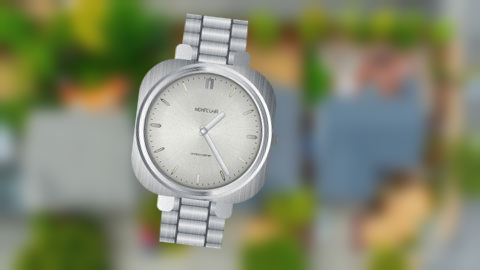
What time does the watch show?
1:24
